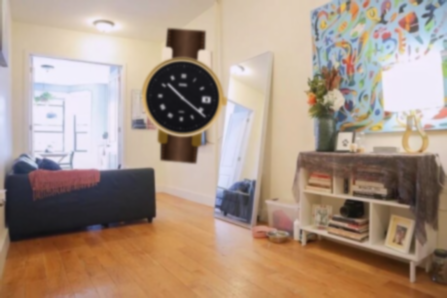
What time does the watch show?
10:21
